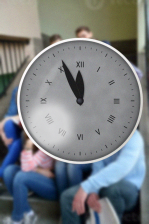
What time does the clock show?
11:56
